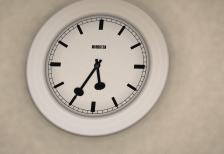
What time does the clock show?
5:35
